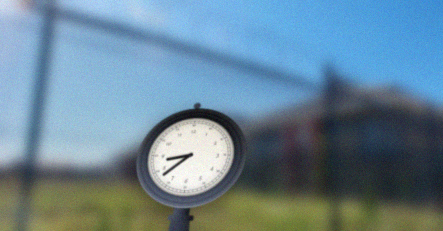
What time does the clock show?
8:38
